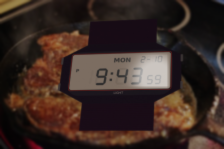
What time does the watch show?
9:43:59
